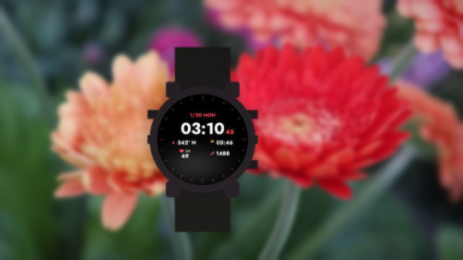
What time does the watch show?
3:10
